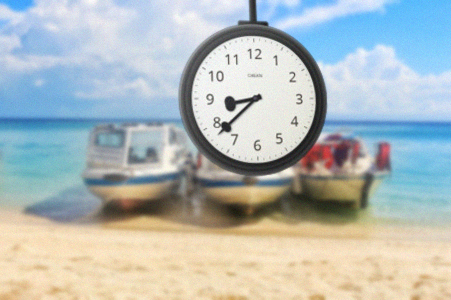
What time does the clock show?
8:38
